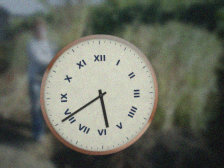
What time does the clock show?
5:40
